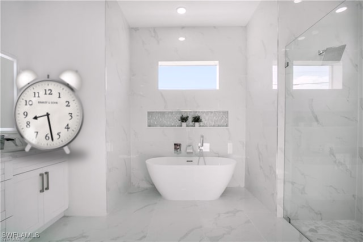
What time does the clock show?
8:28
